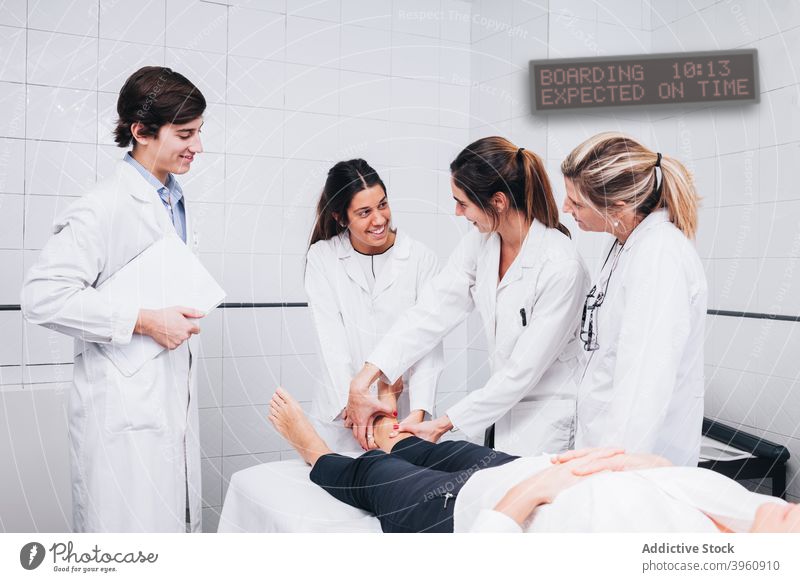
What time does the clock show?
10:13
